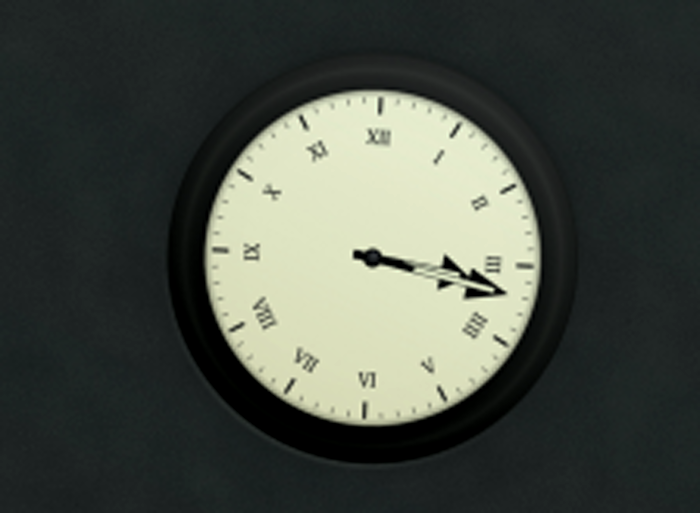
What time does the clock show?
3:17
